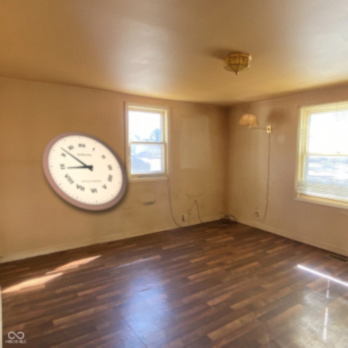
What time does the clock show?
8:52
